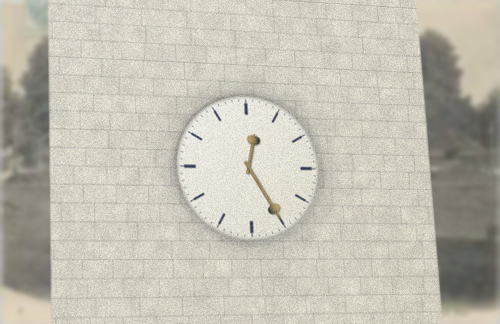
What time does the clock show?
12:25
